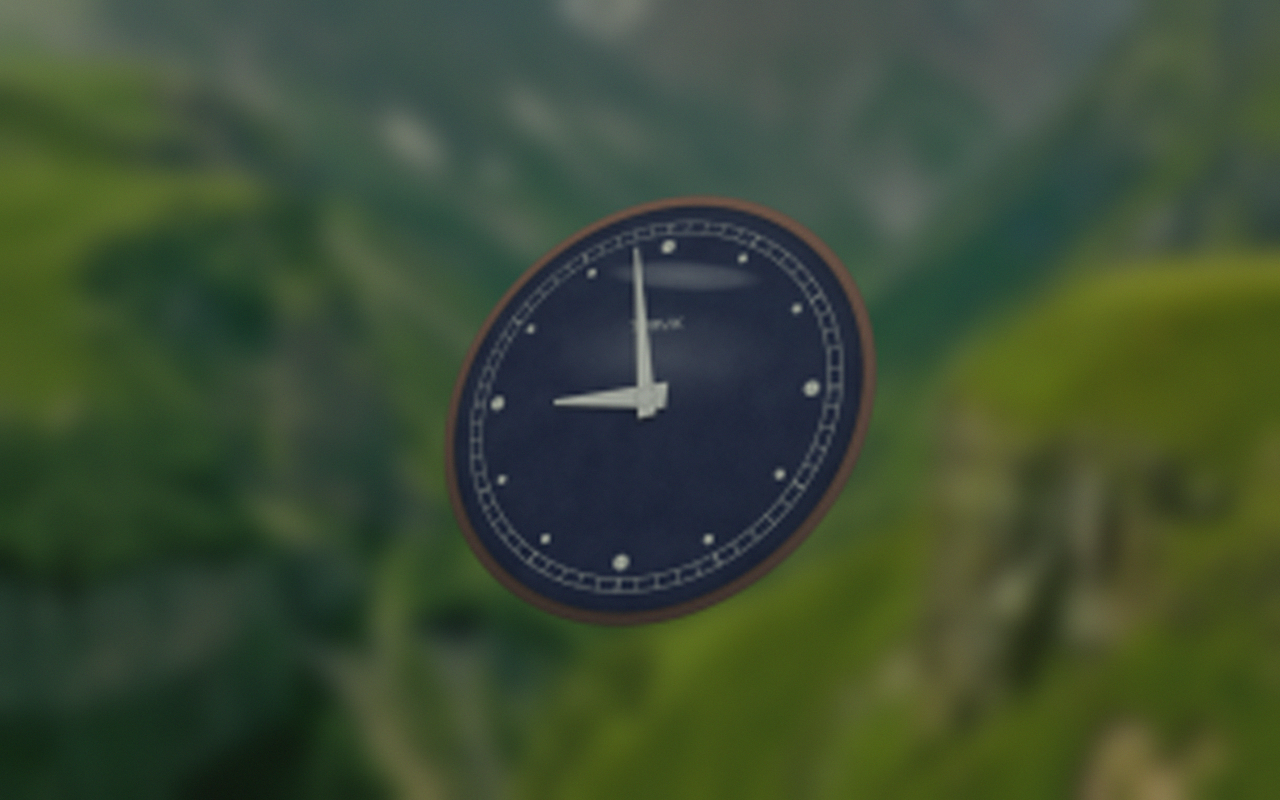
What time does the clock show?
8:58
